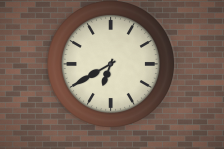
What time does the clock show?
6:40
